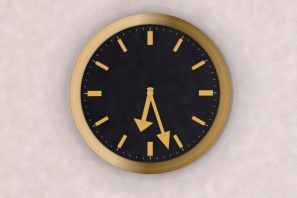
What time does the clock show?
6:27
